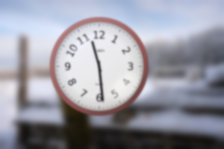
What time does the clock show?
11:29
